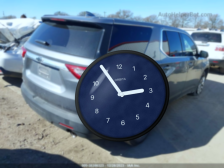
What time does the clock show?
2:55
